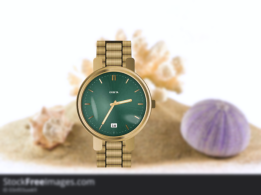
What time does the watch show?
2:35
